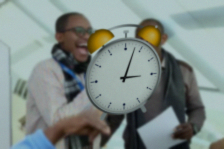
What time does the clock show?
3:03
